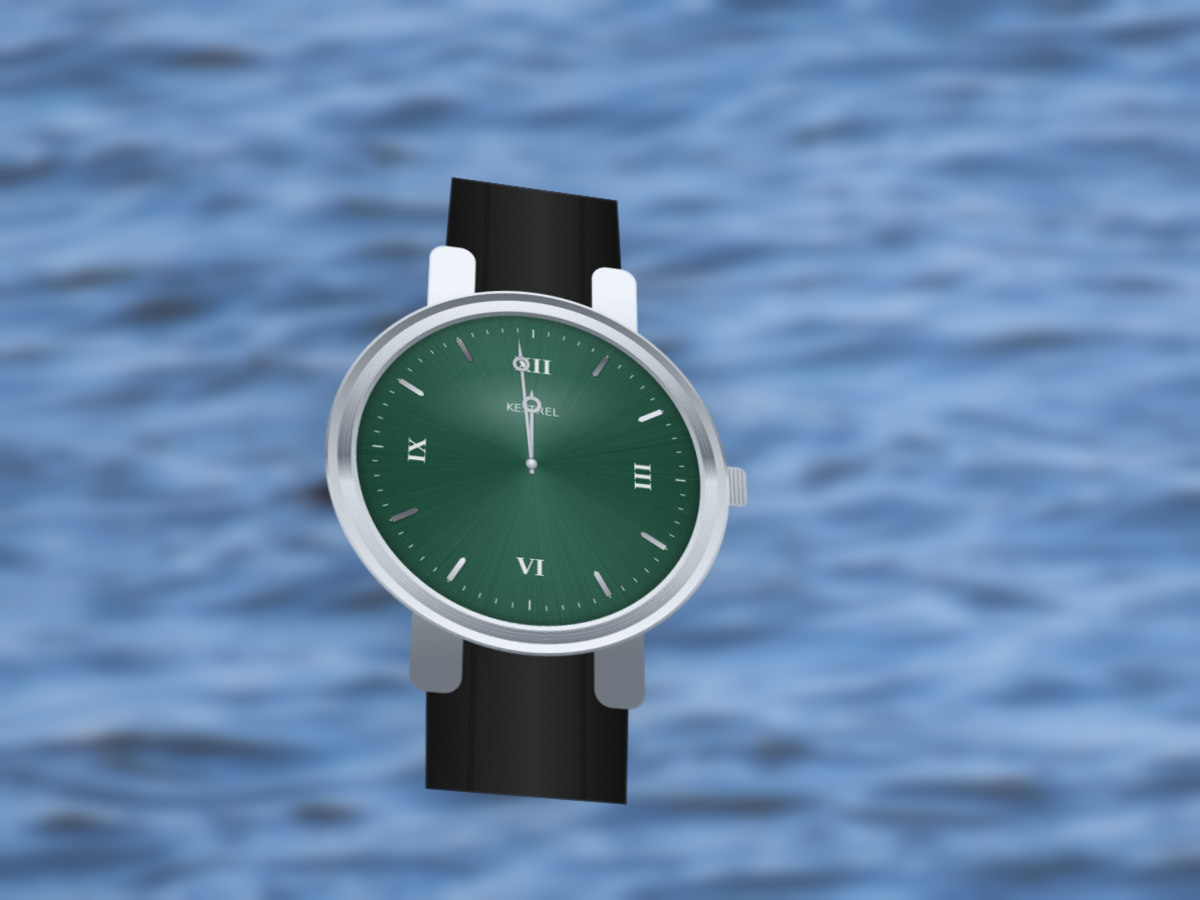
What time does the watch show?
11:59
